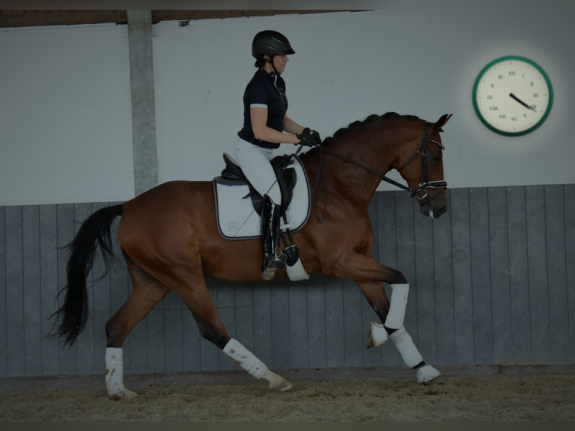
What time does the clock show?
4:21
